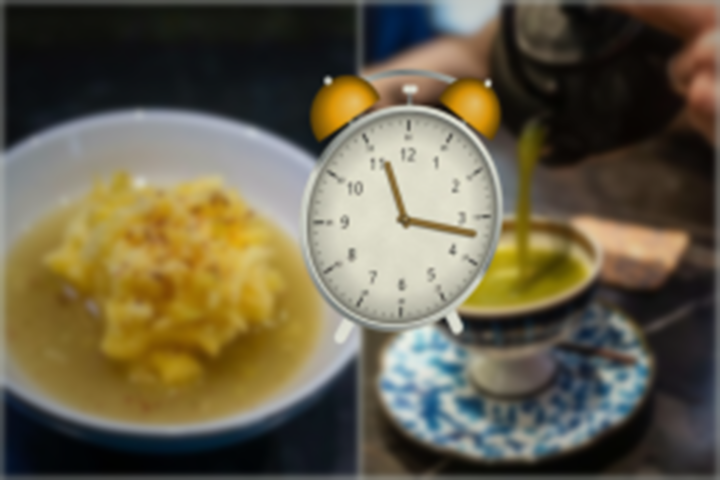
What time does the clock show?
11:17
